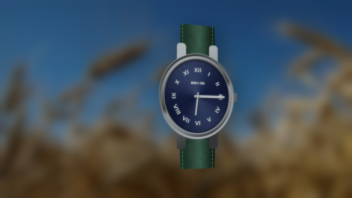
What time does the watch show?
6:15
